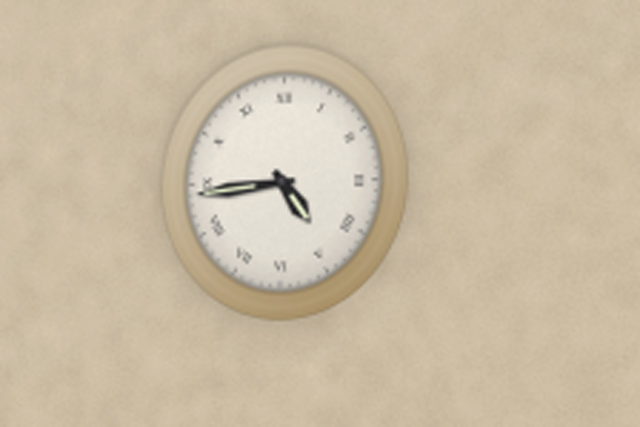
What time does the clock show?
4:44
